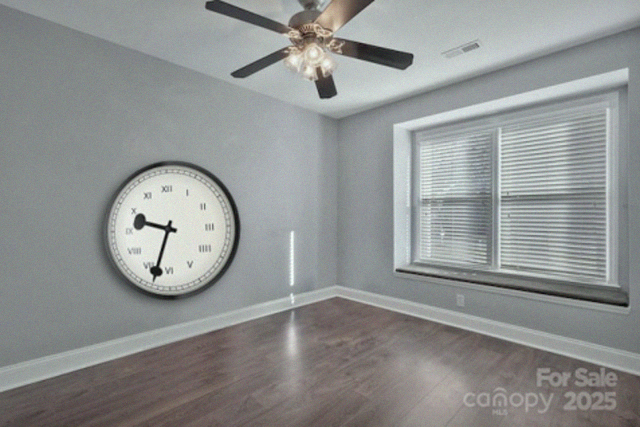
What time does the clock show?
9:33
